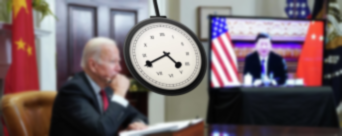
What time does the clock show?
4:41
